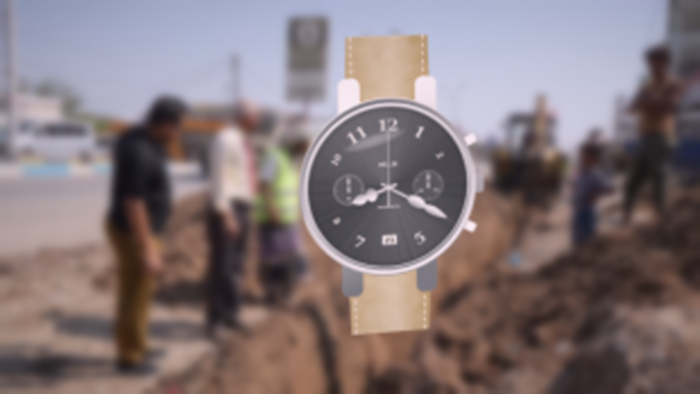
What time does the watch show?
8:20
